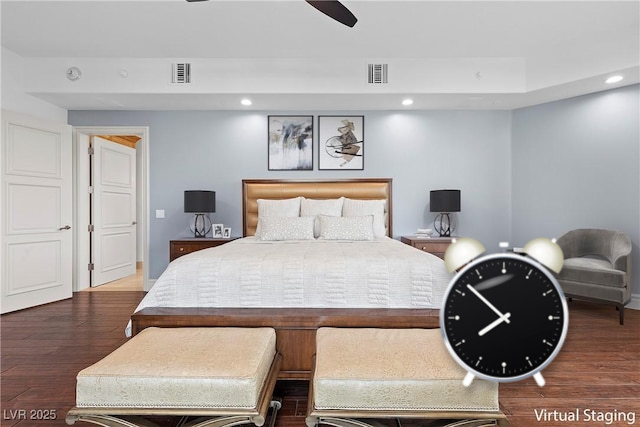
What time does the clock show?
7:52
